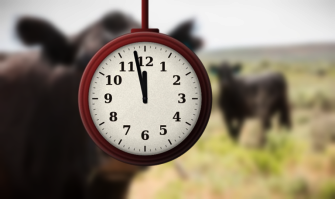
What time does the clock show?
11:58
